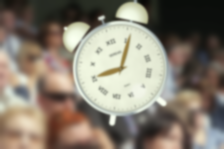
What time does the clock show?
9:06
